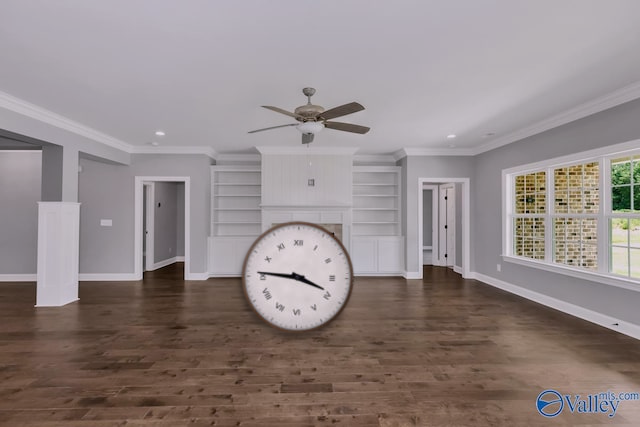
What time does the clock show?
3:46
